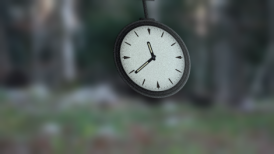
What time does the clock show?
11:39
